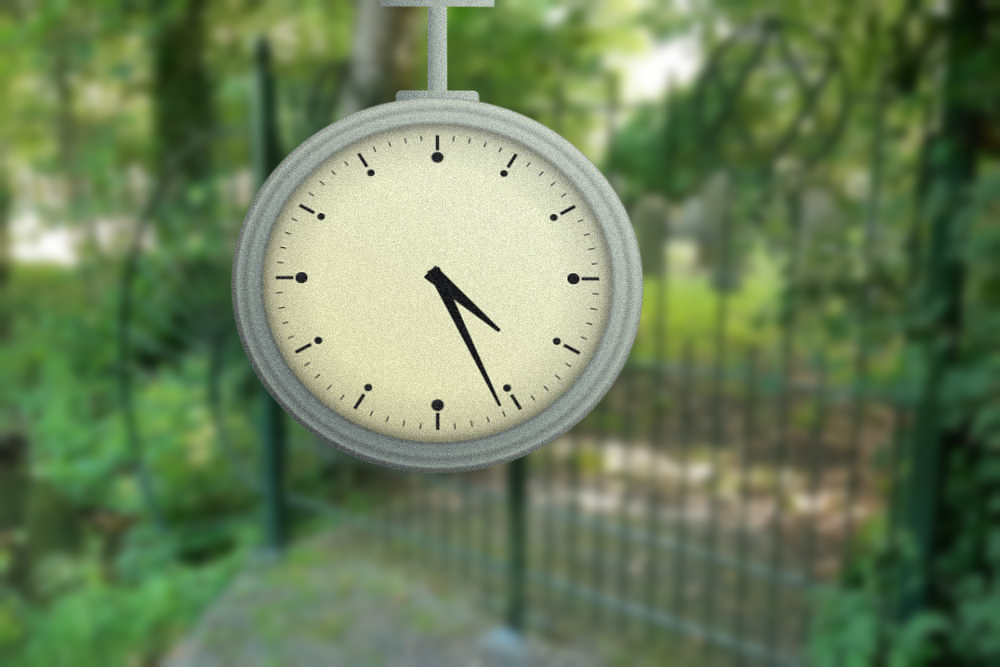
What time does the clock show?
4:26
